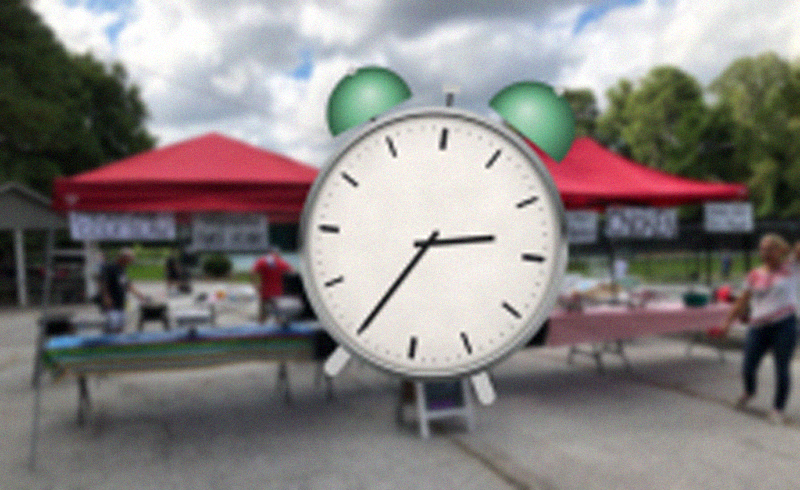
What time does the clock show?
2:35
